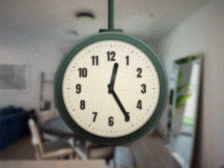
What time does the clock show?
12:25
